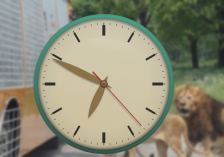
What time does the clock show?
6:49:23
